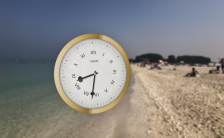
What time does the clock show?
8:32
